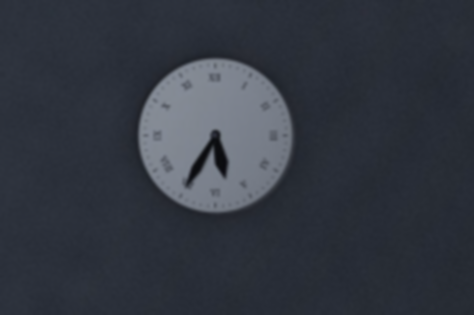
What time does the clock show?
5:35
